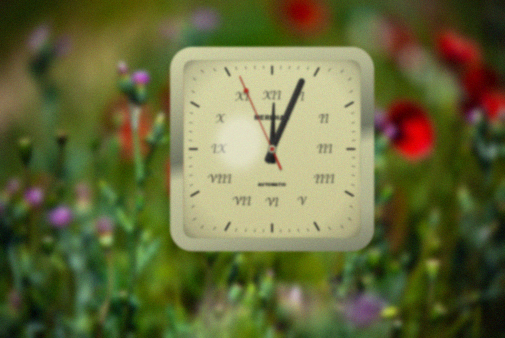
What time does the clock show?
12:03:56
